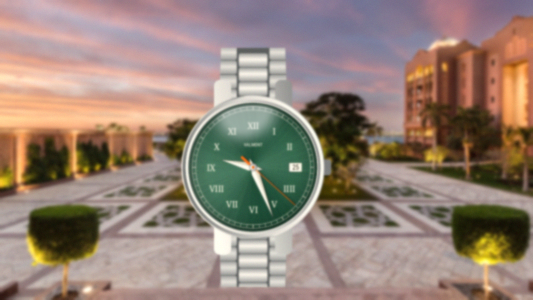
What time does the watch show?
9:26:22
